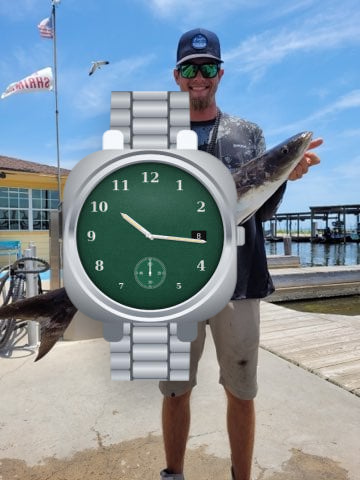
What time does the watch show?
10:16
